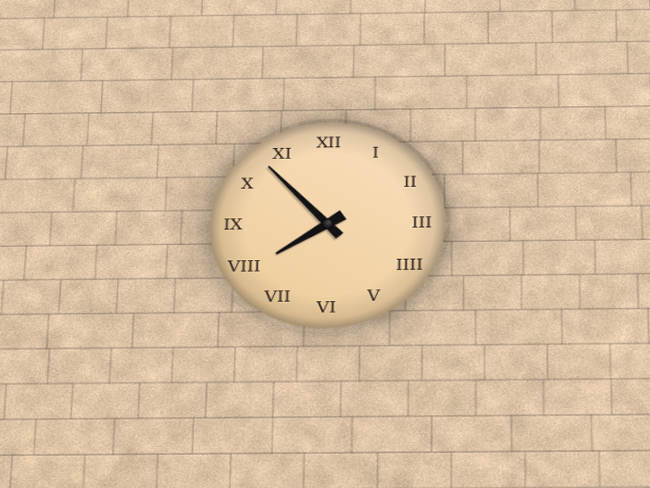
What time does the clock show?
7:53
